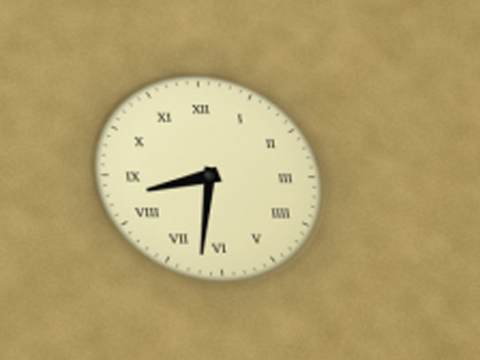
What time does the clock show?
8:32
